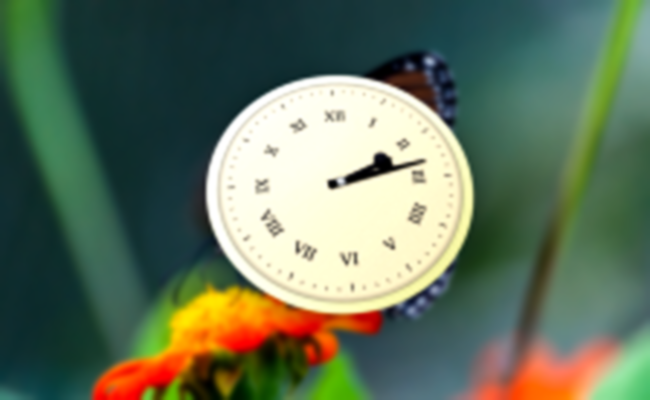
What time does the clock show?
2:13
